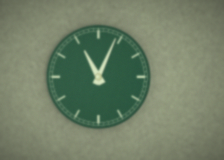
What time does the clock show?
11:04
